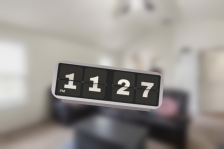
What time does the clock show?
11:27
